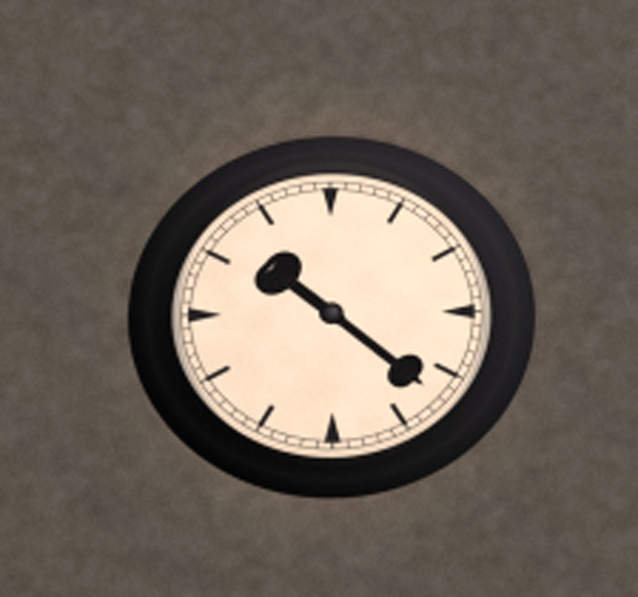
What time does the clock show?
10:22
